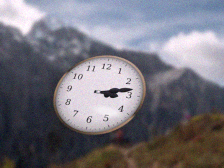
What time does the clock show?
3:13
